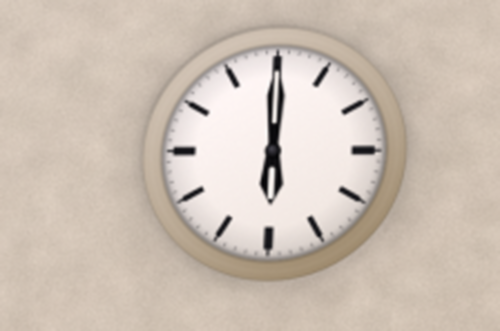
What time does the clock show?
6:00
